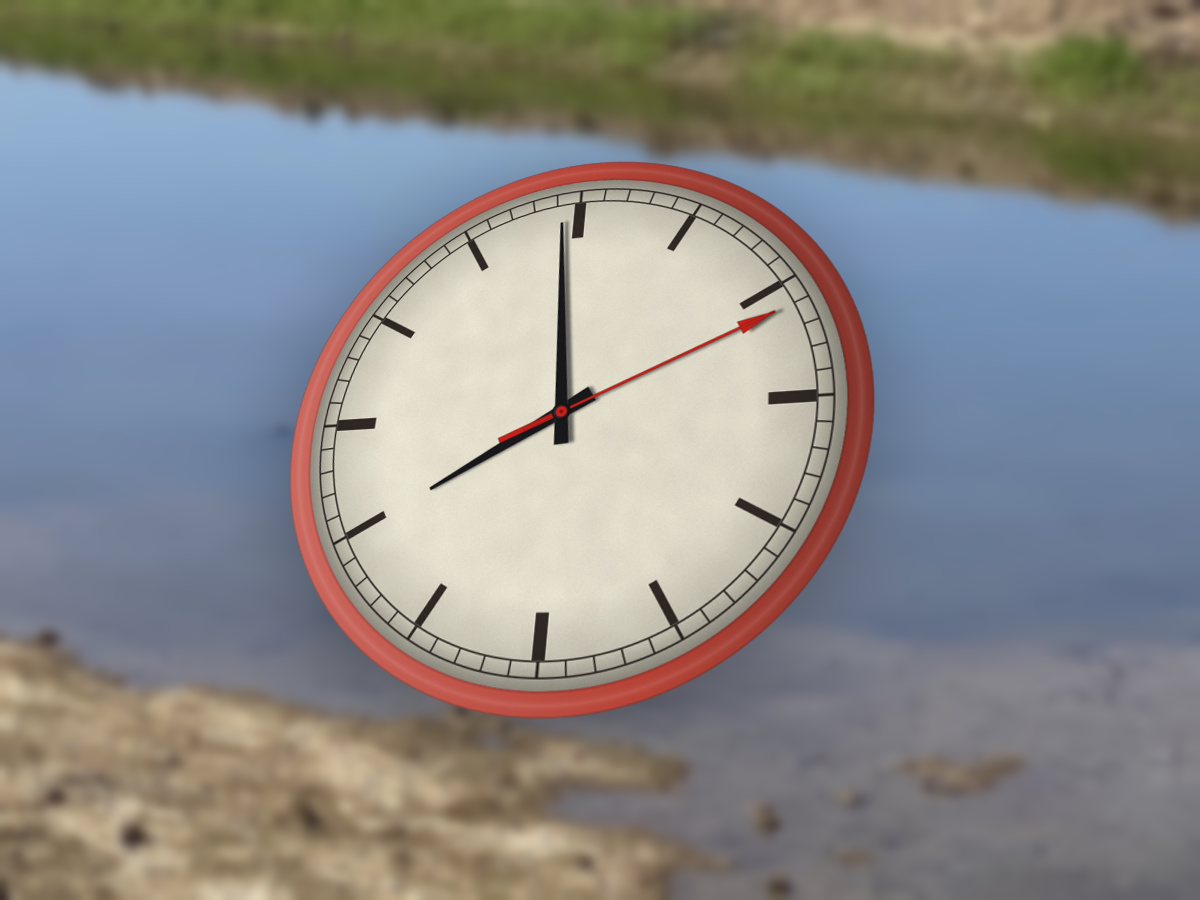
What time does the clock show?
7:59:11
